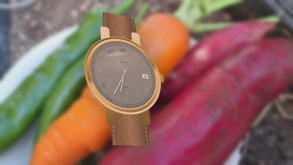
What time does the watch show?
6:35
